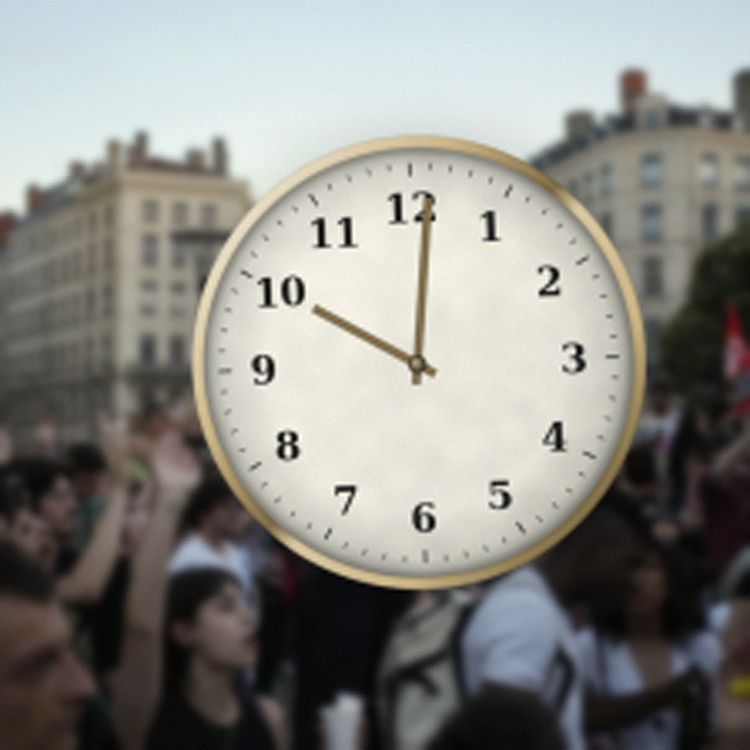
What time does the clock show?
10:01
